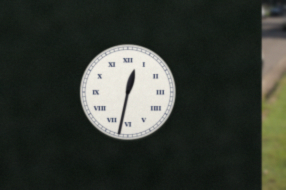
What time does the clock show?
12:32
